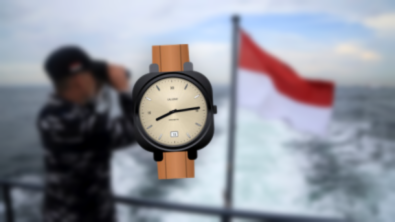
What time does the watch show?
8:14
